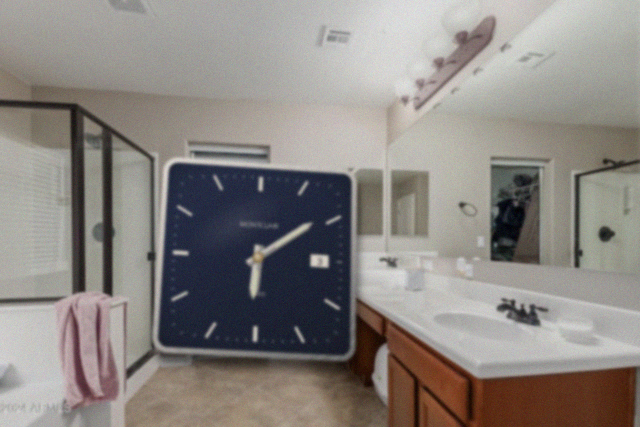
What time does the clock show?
6:09
